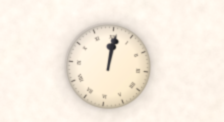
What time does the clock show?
12:01
